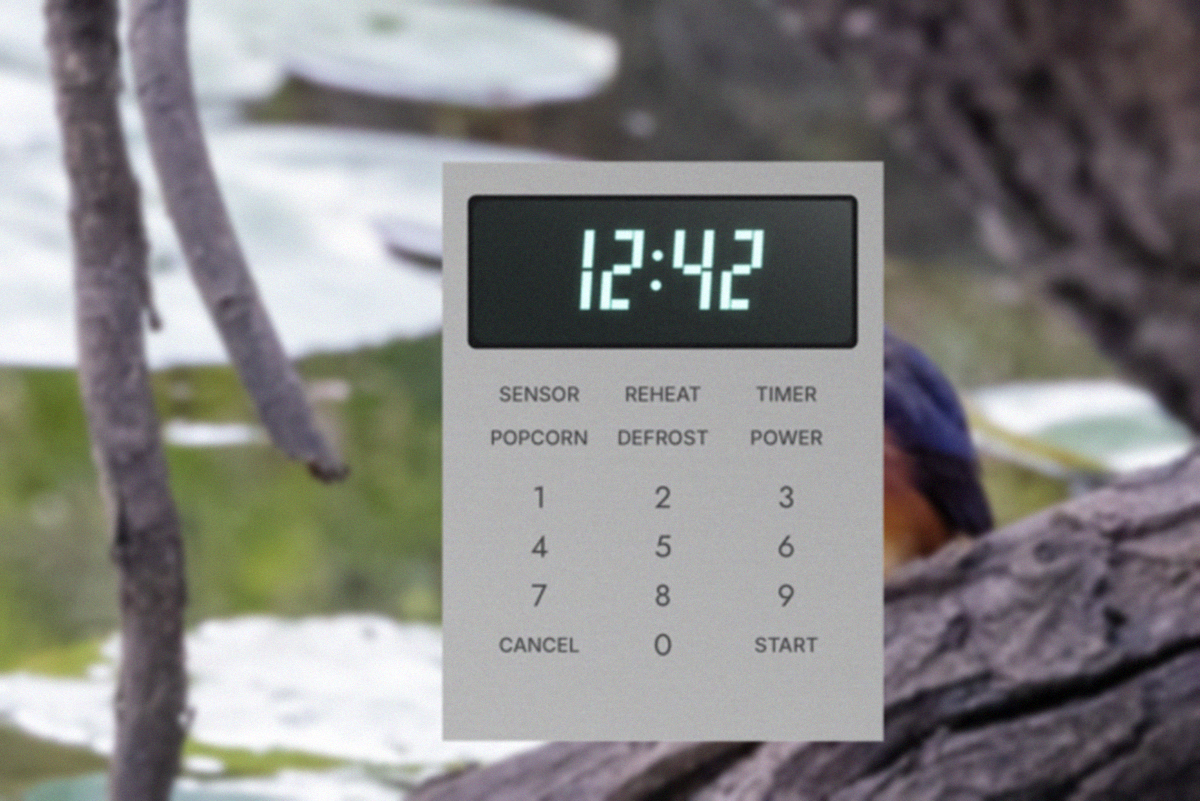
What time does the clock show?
12:42
